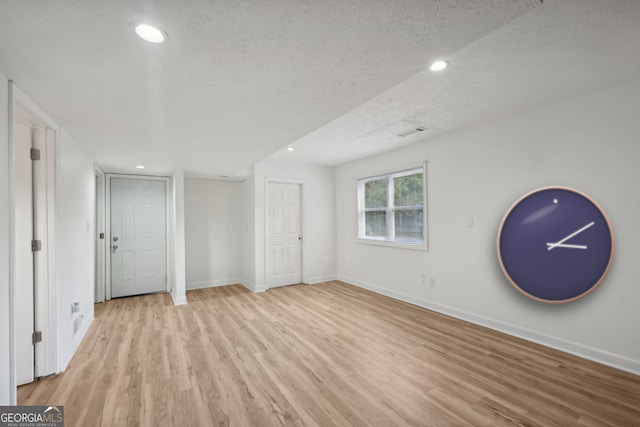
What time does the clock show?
3:10
